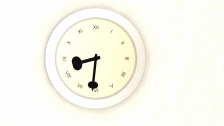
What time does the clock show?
8:31
